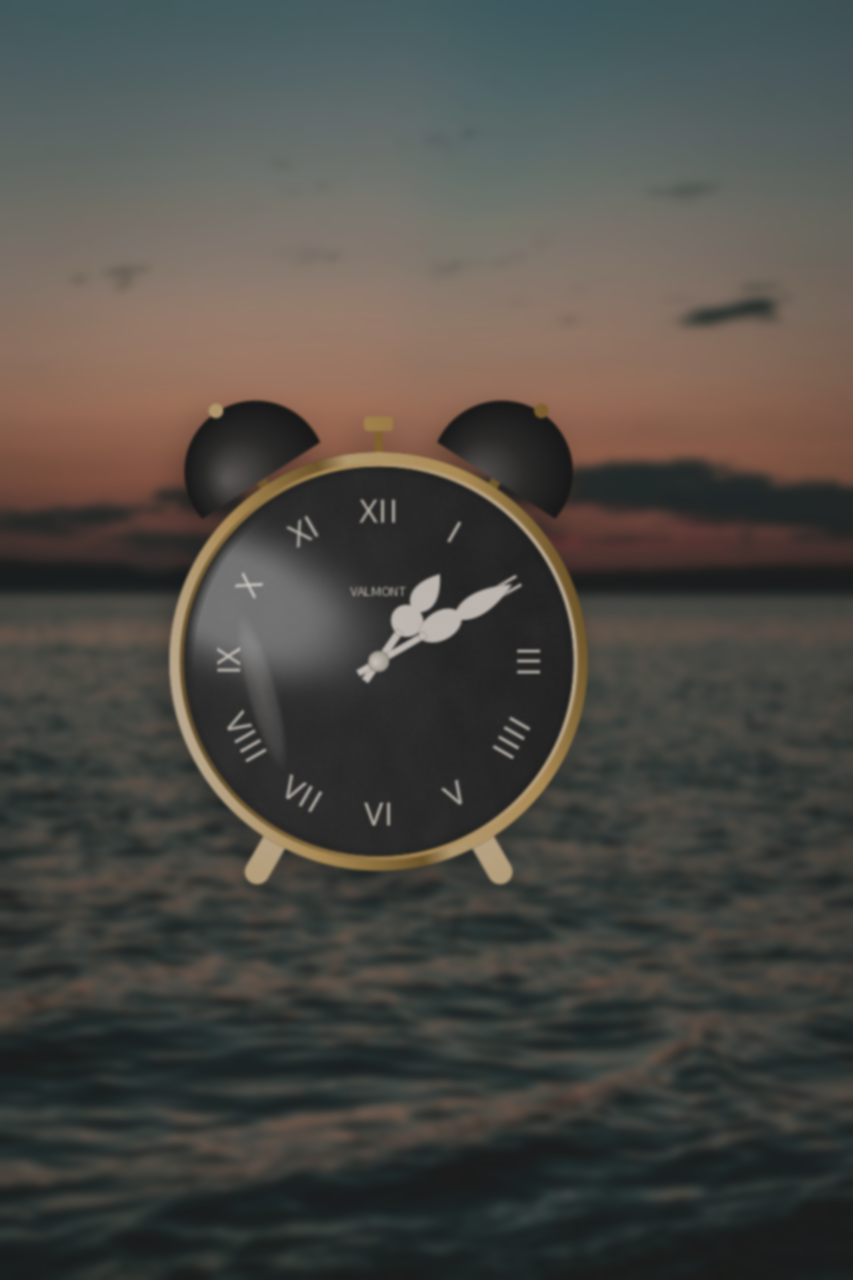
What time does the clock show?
1:10
